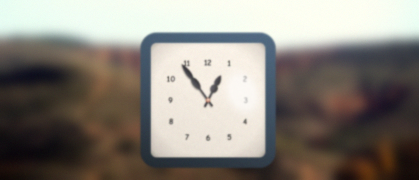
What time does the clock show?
12:54
